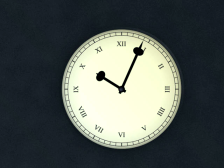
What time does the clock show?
10:04
